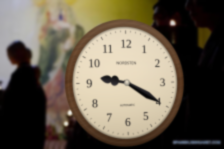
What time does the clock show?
9:20
